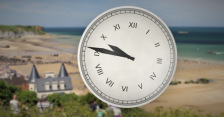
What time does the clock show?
9:46
